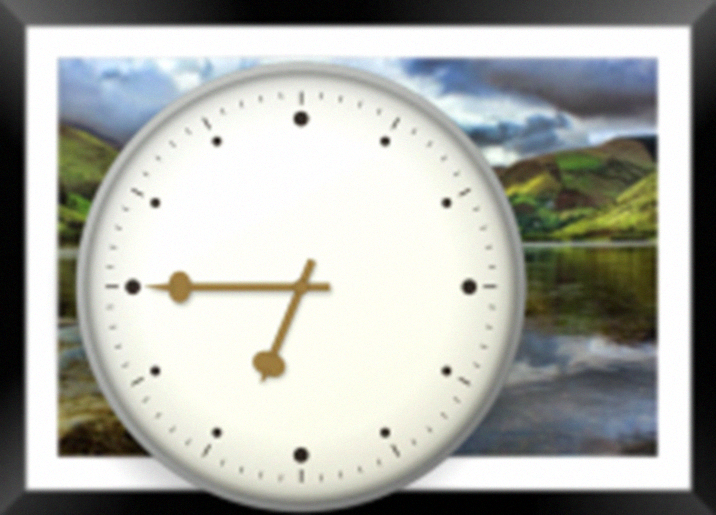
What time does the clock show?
6:45
